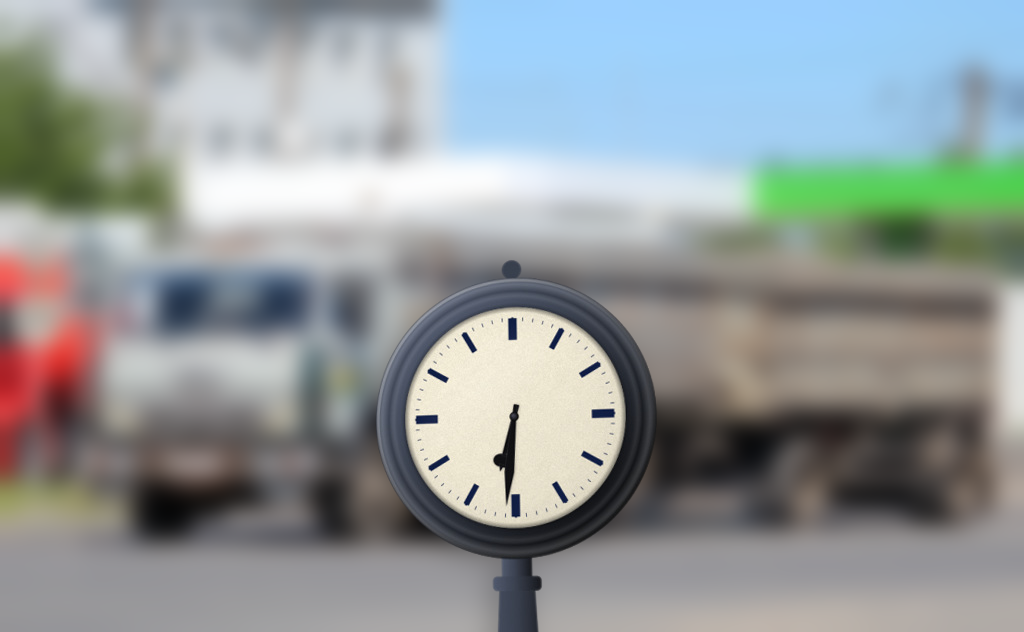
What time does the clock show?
6:31
